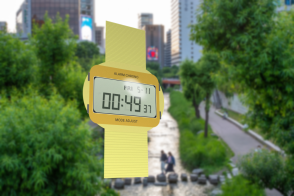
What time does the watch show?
0:49:37
